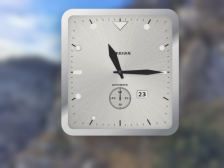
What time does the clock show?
11:15
